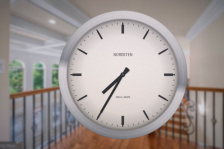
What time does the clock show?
7:35
